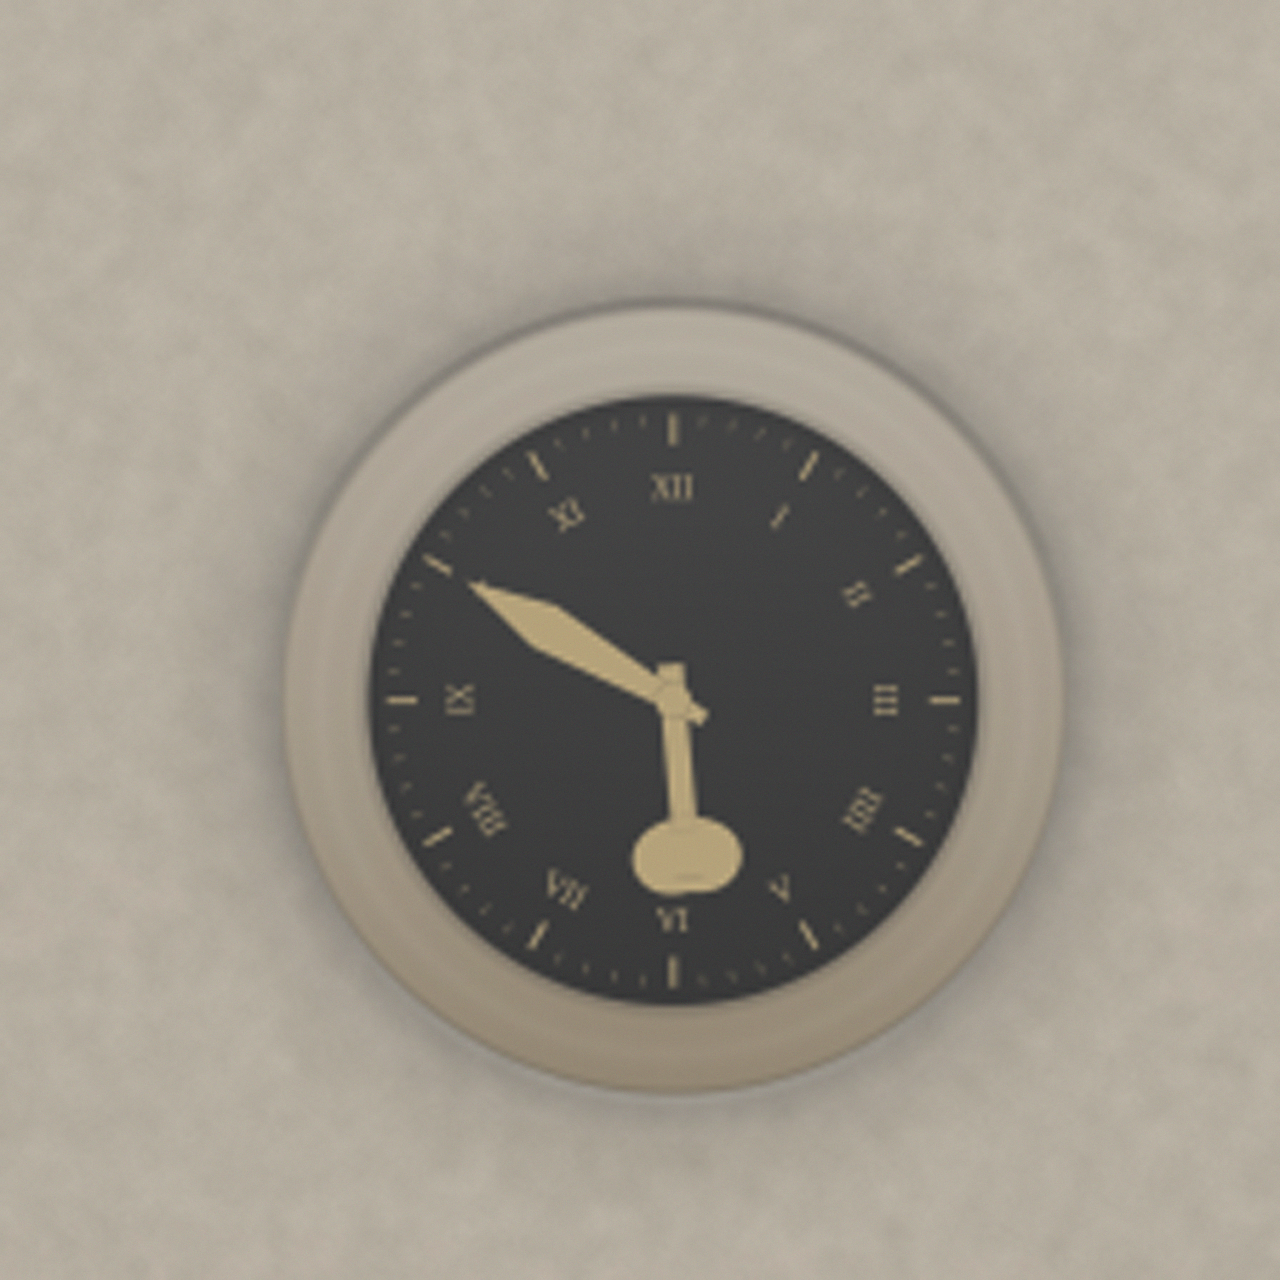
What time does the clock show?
5:50
